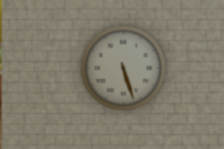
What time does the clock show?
5:27
